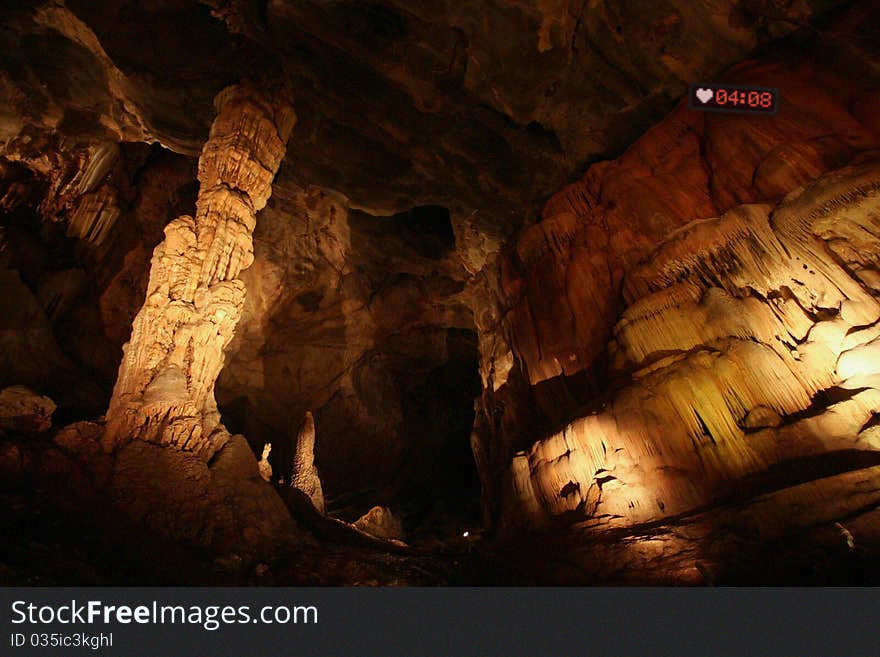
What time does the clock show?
4:08
